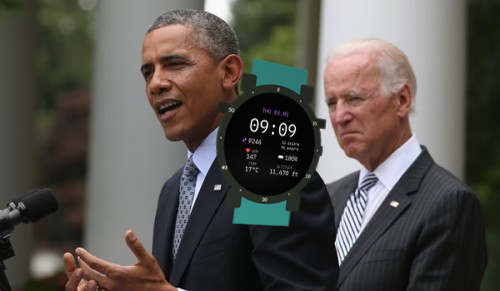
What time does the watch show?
9:09
